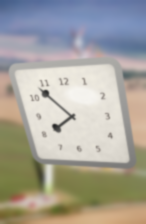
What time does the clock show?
7:53
